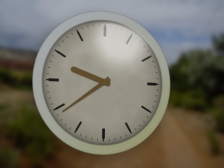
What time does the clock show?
9:39
